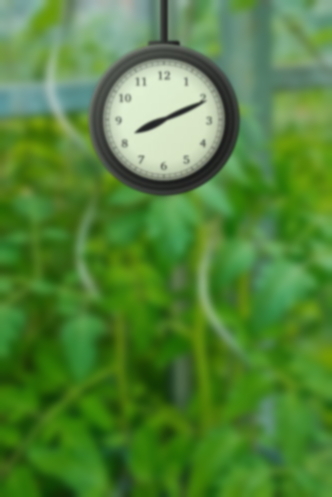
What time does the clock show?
8:11
